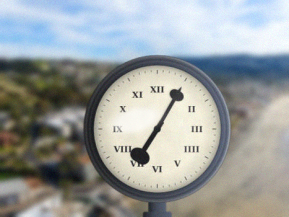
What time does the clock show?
7:05
